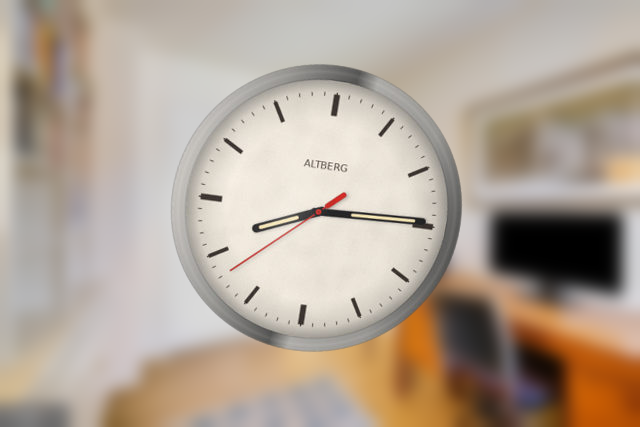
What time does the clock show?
8:14:38
